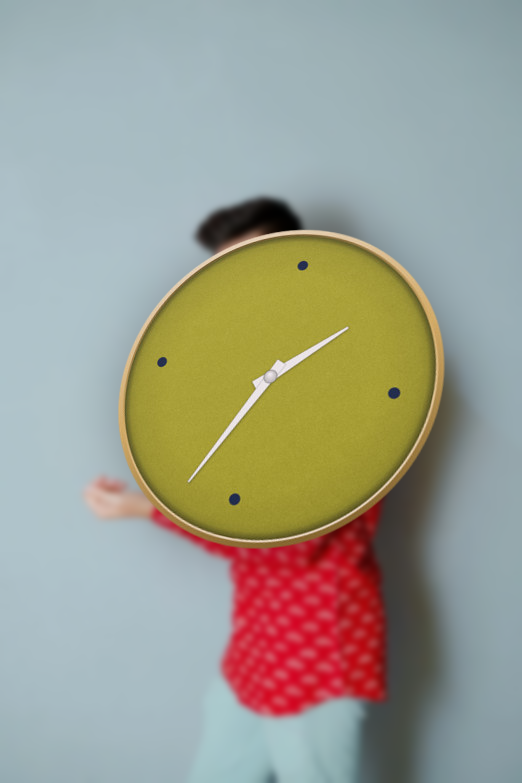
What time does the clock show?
1:34
